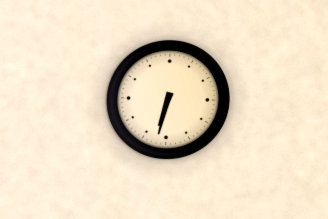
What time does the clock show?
6:32
